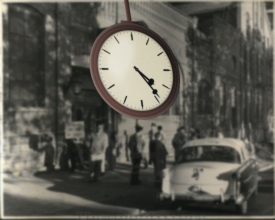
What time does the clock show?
4:24
